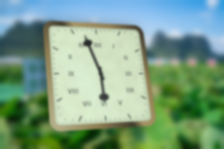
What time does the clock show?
5:57
